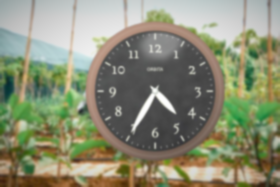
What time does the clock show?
4:35
